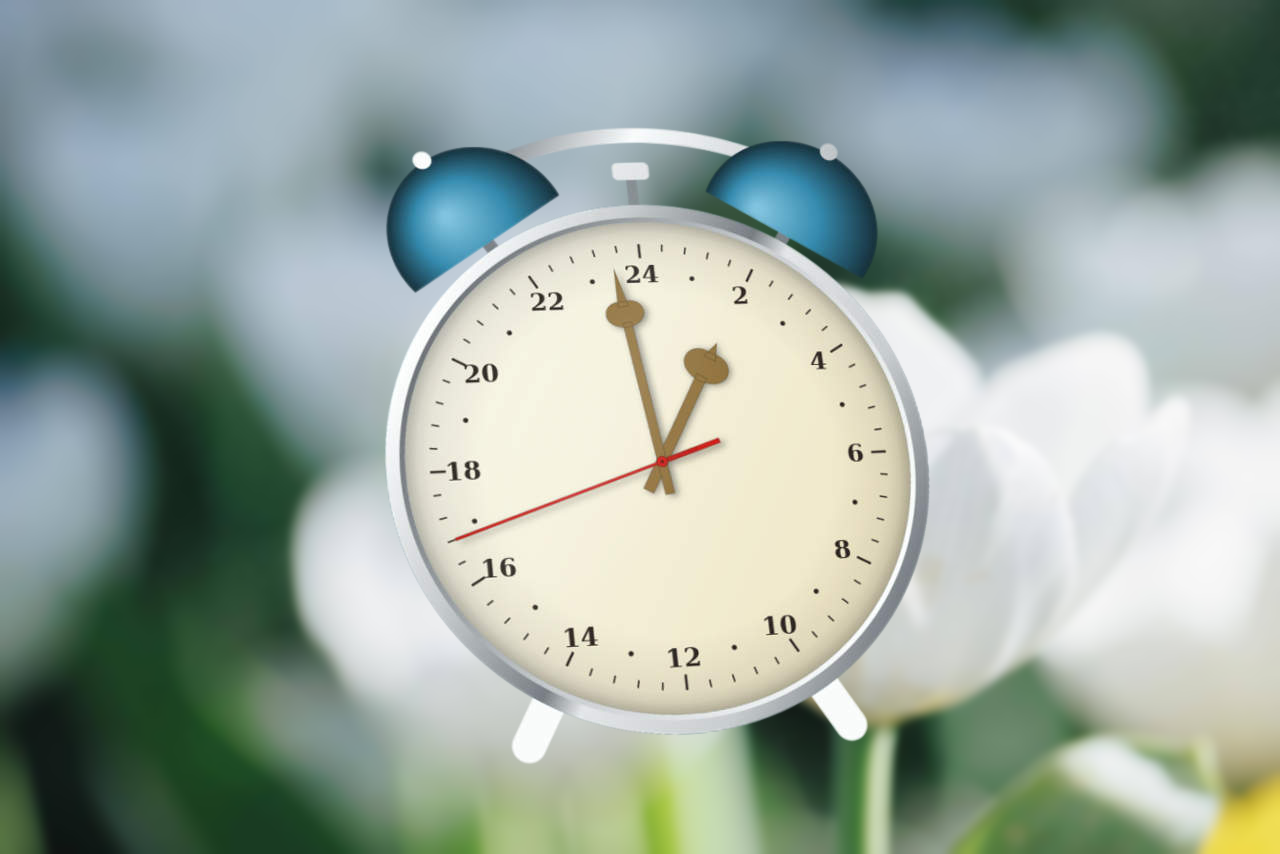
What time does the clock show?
1:58:42
